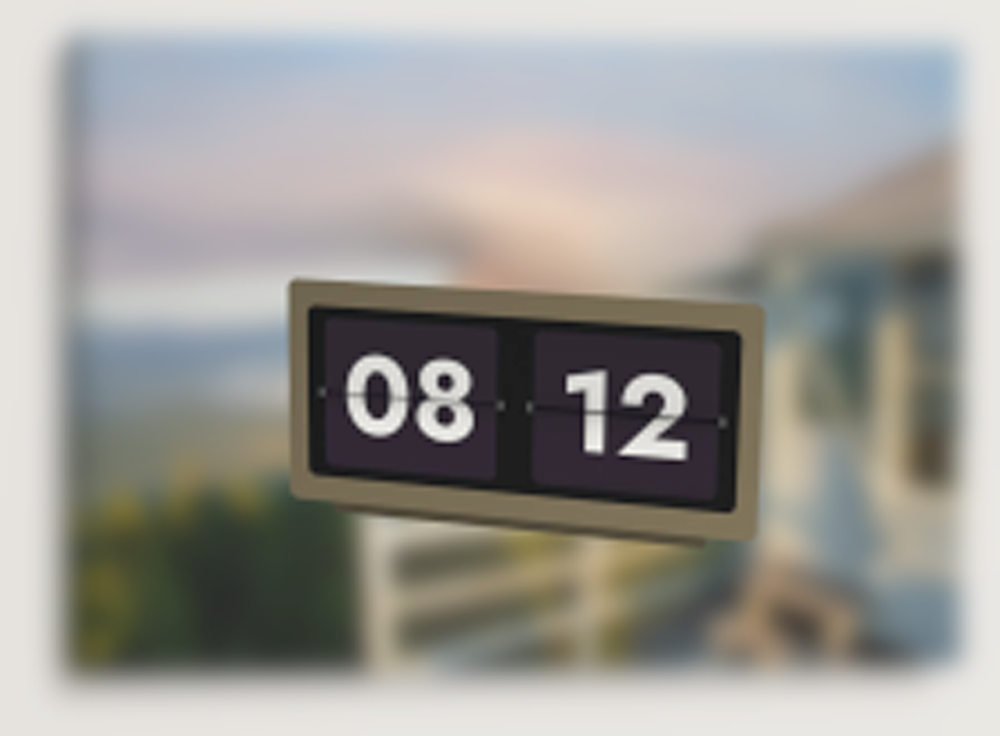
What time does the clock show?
8:12
